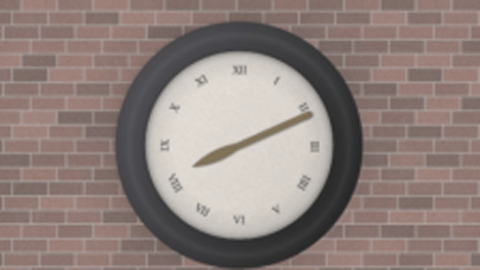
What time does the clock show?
8:11
